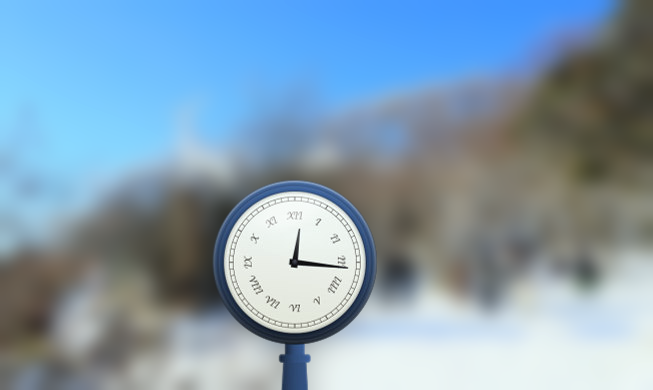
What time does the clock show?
12:16
